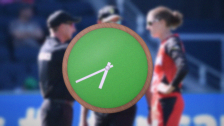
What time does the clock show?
6:41
